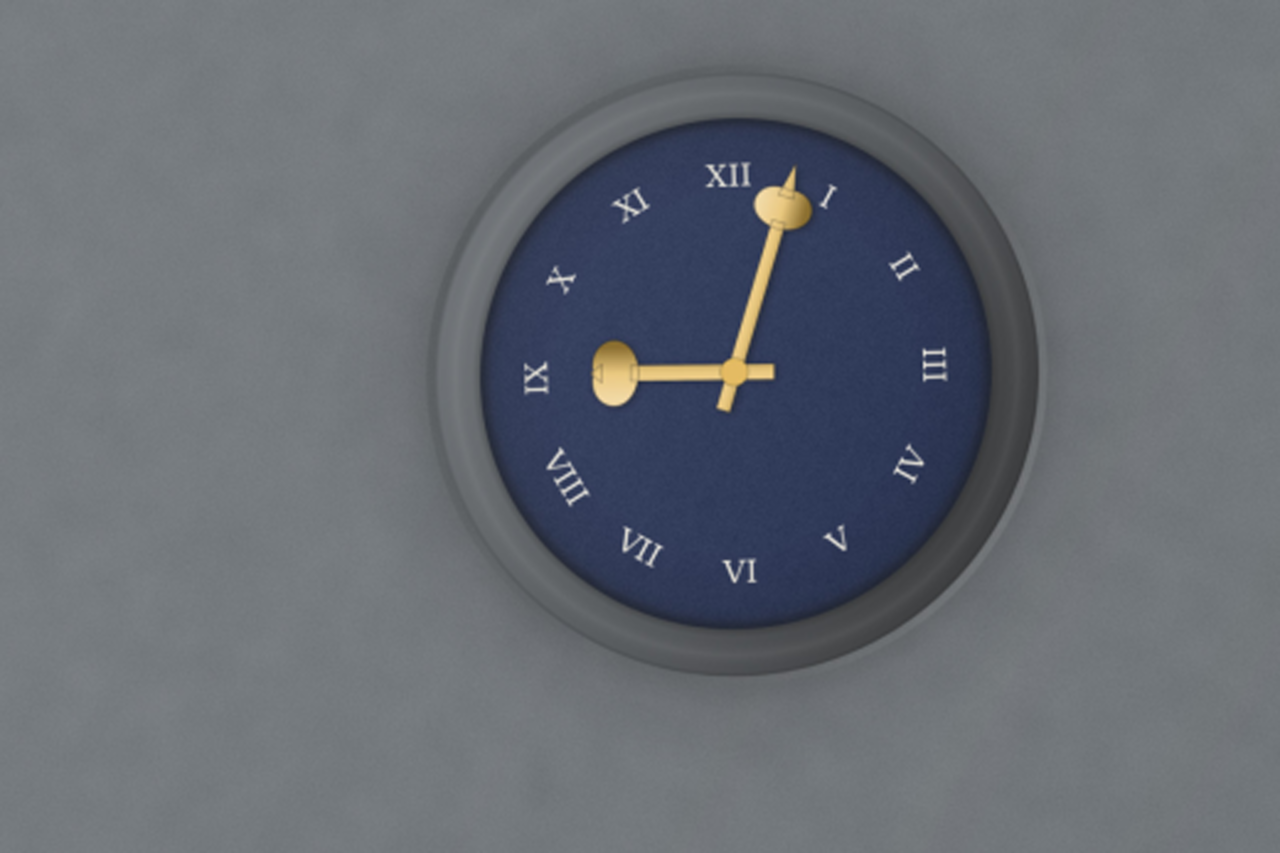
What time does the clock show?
9:03
